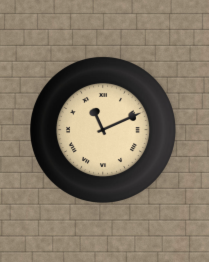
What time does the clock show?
11:11
